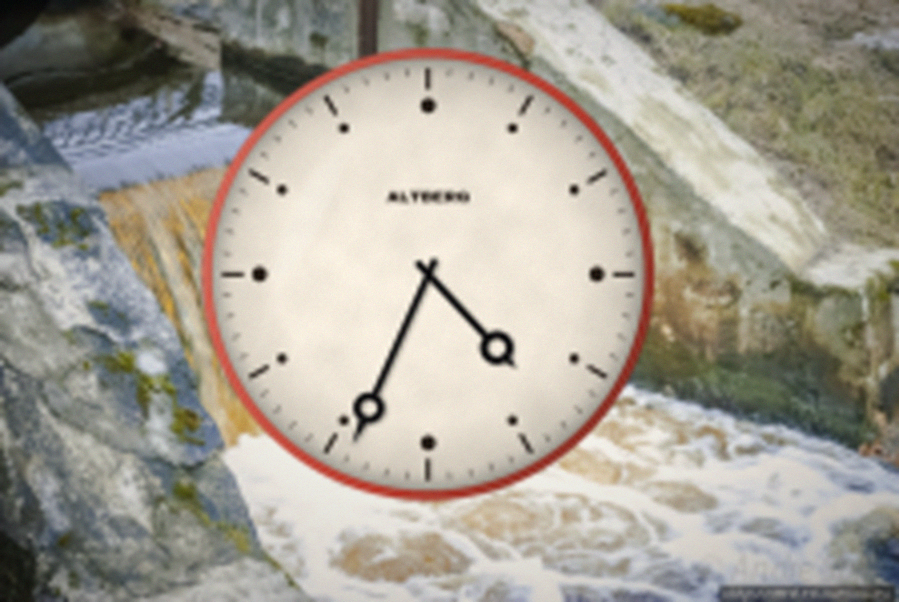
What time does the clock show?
4:34
